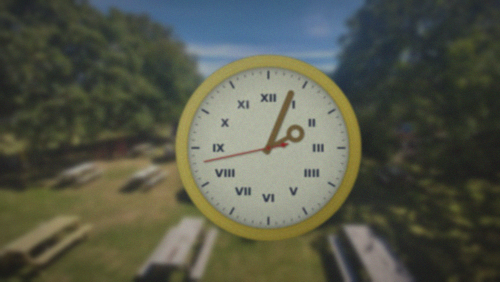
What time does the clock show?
2:03:43
